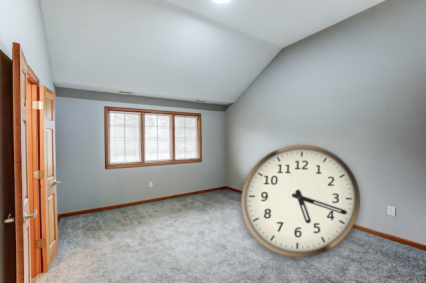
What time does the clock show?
5:18
